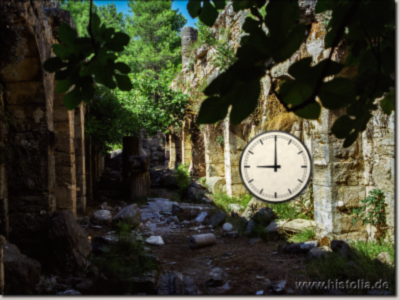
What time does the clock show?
9:00
